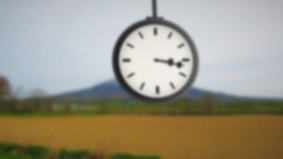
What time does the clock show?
3:17
